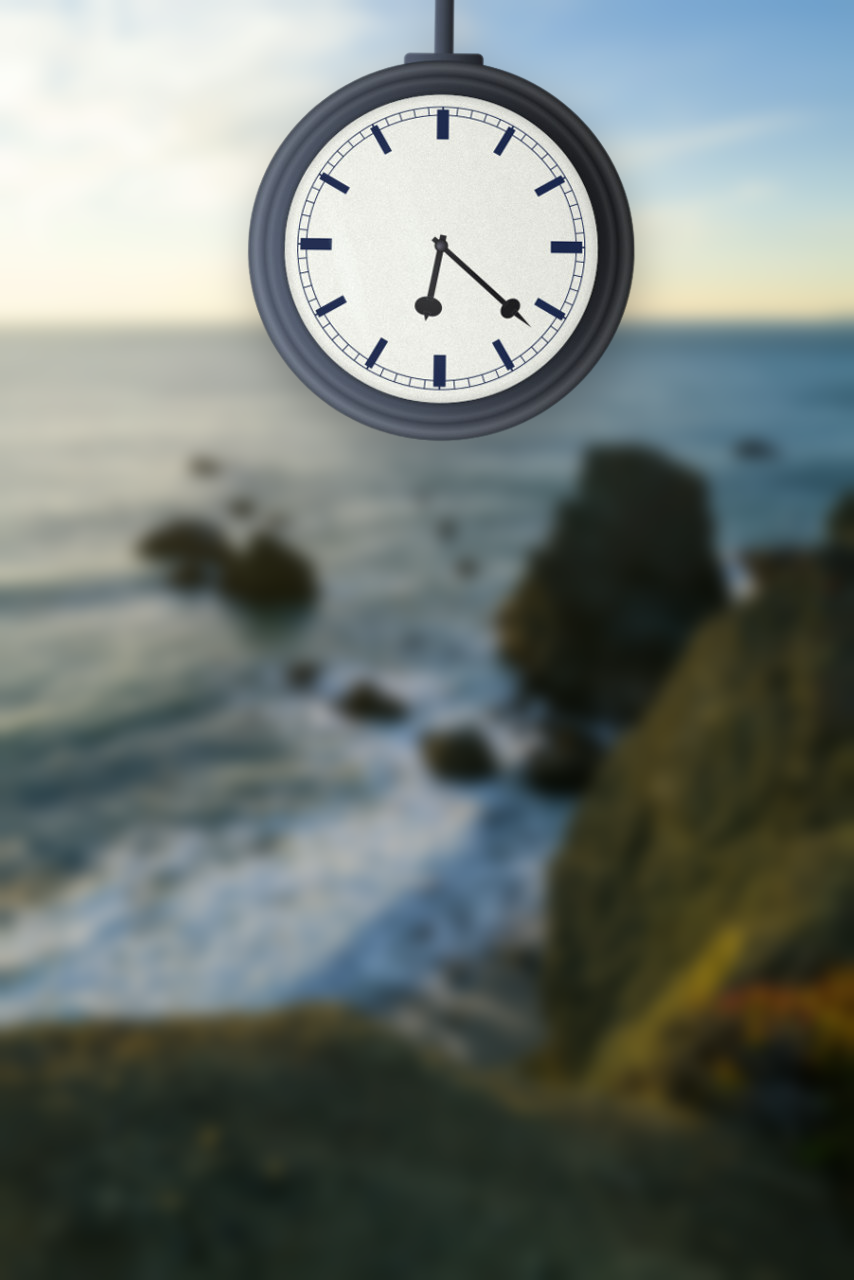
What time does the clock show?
6:22
